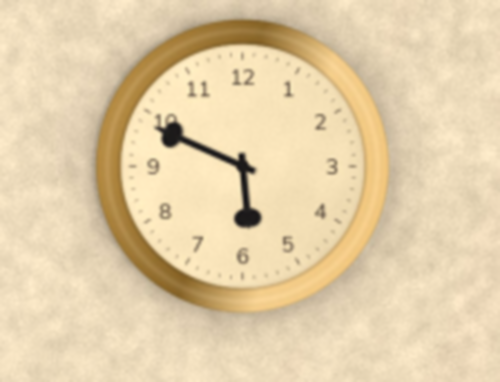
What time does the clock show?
5:49
